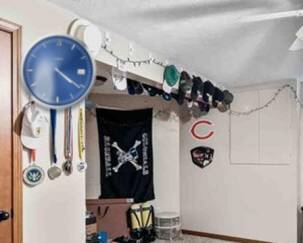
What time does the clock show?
4:21
